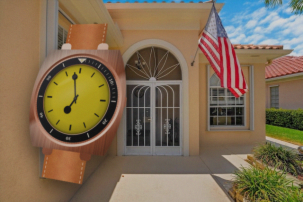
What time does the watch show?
6:58
